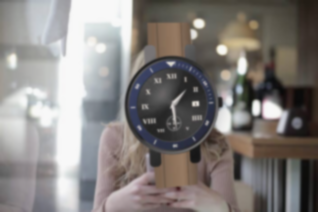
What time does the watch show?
1:29
